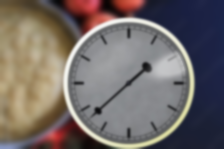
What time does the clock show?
1:38
